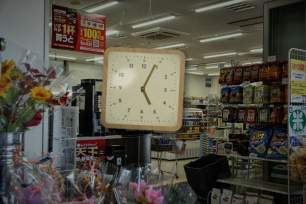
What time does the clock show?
5:04
